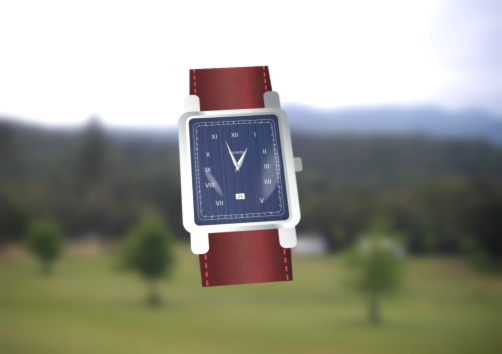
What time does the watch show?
12:57
